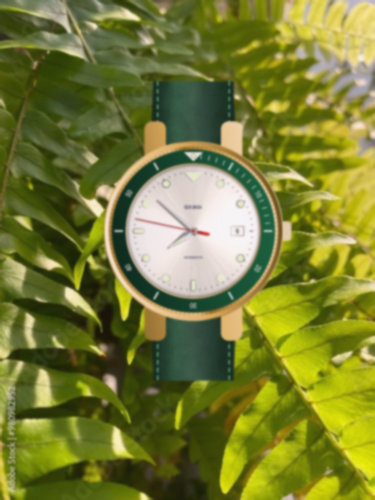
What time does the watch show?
7:51:47
